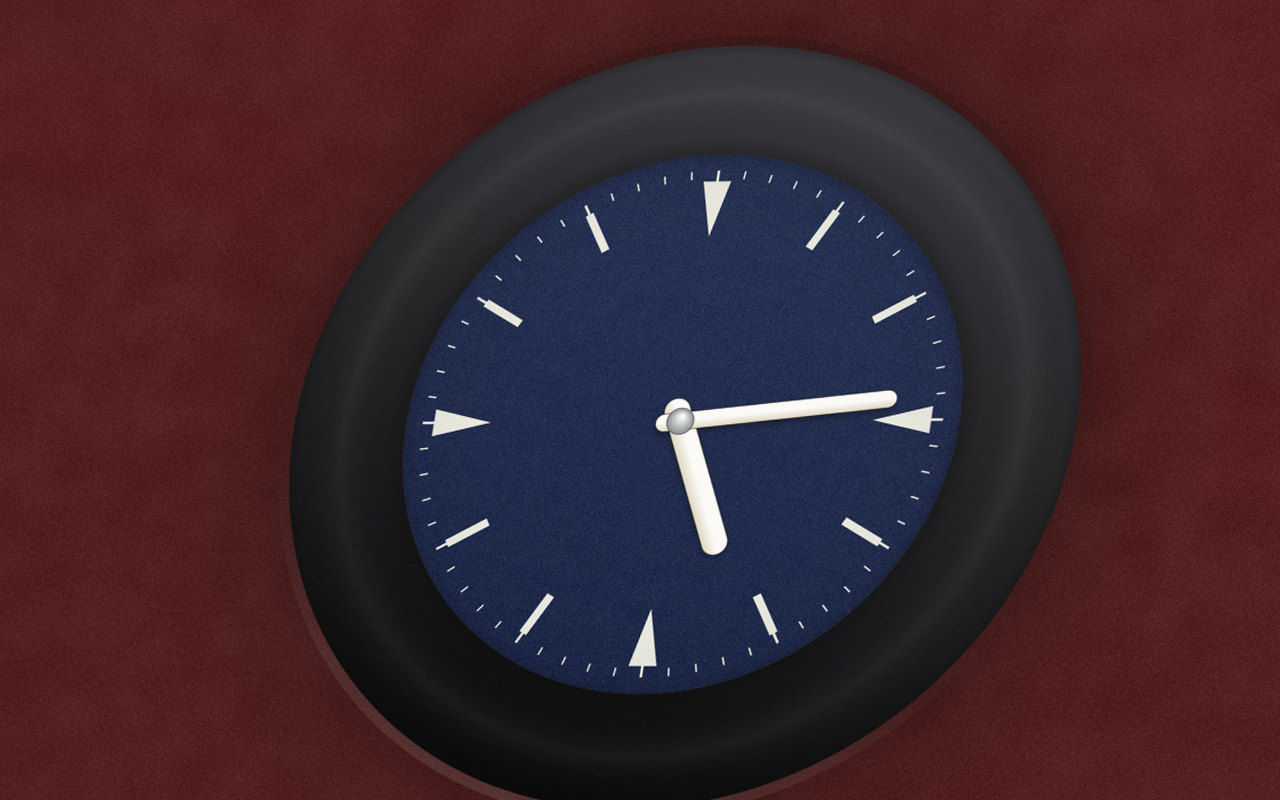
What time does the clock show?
5:14
